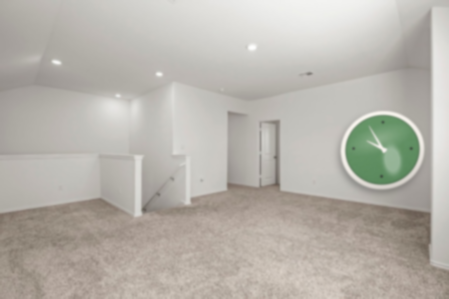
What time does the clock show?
9:55
